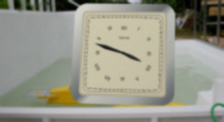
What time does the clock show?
3:48
